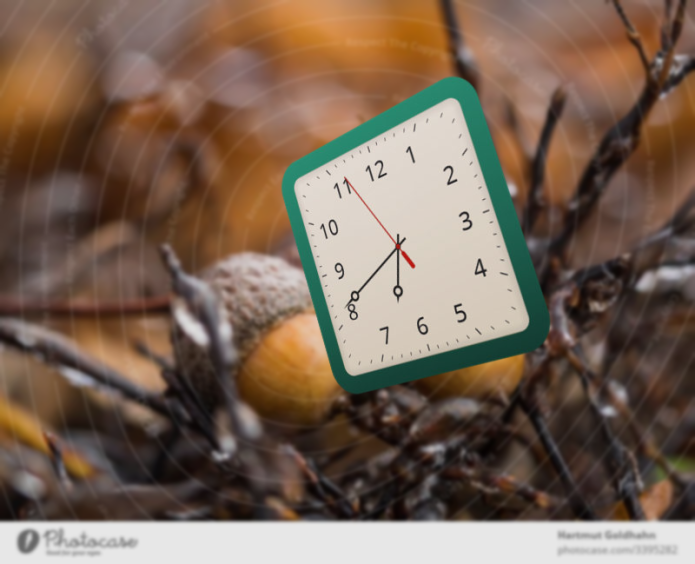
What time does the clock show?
6:40:56
